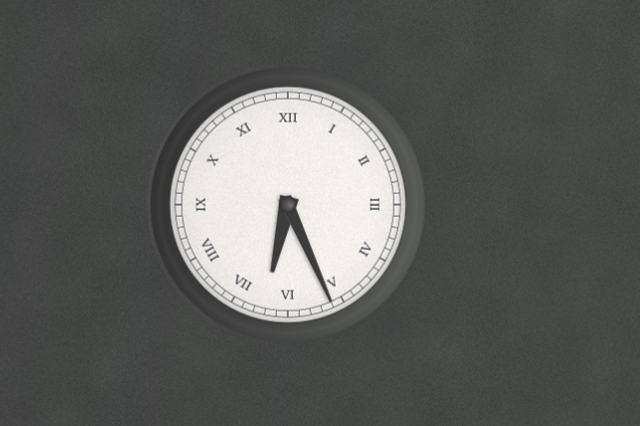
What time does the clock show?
6:26
